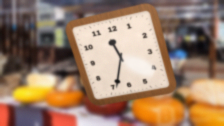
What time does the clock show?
11:34
